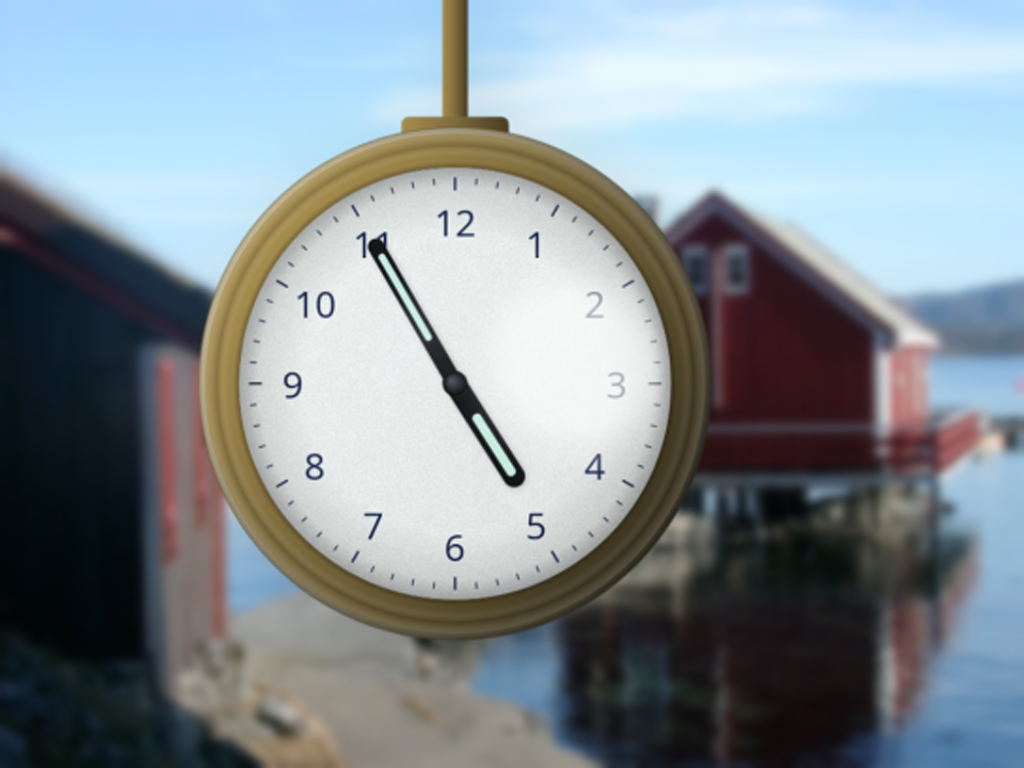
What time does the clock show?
4:55
